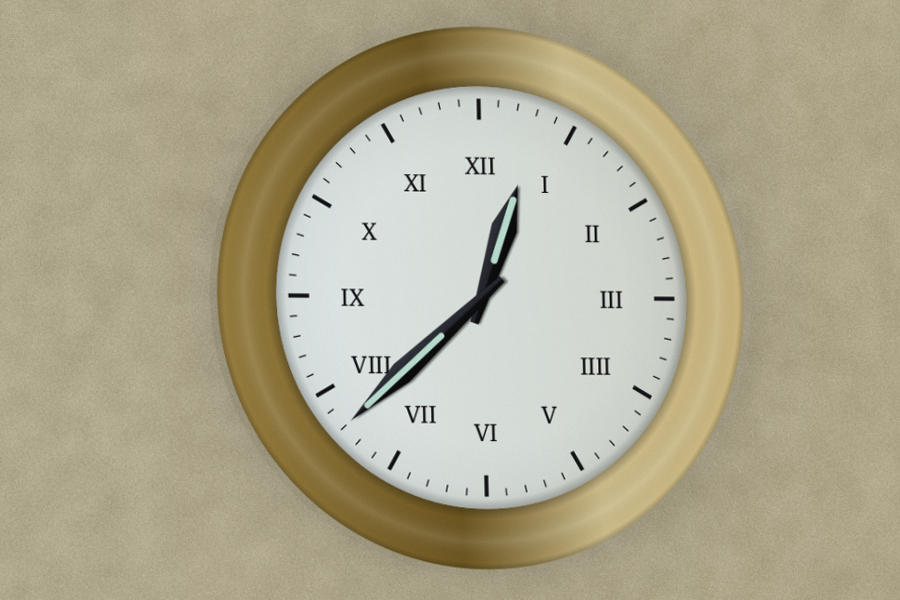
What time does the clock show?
12:38
